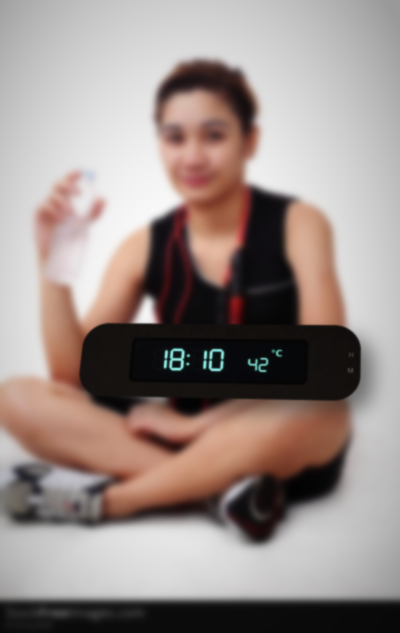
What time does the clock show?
18:10
